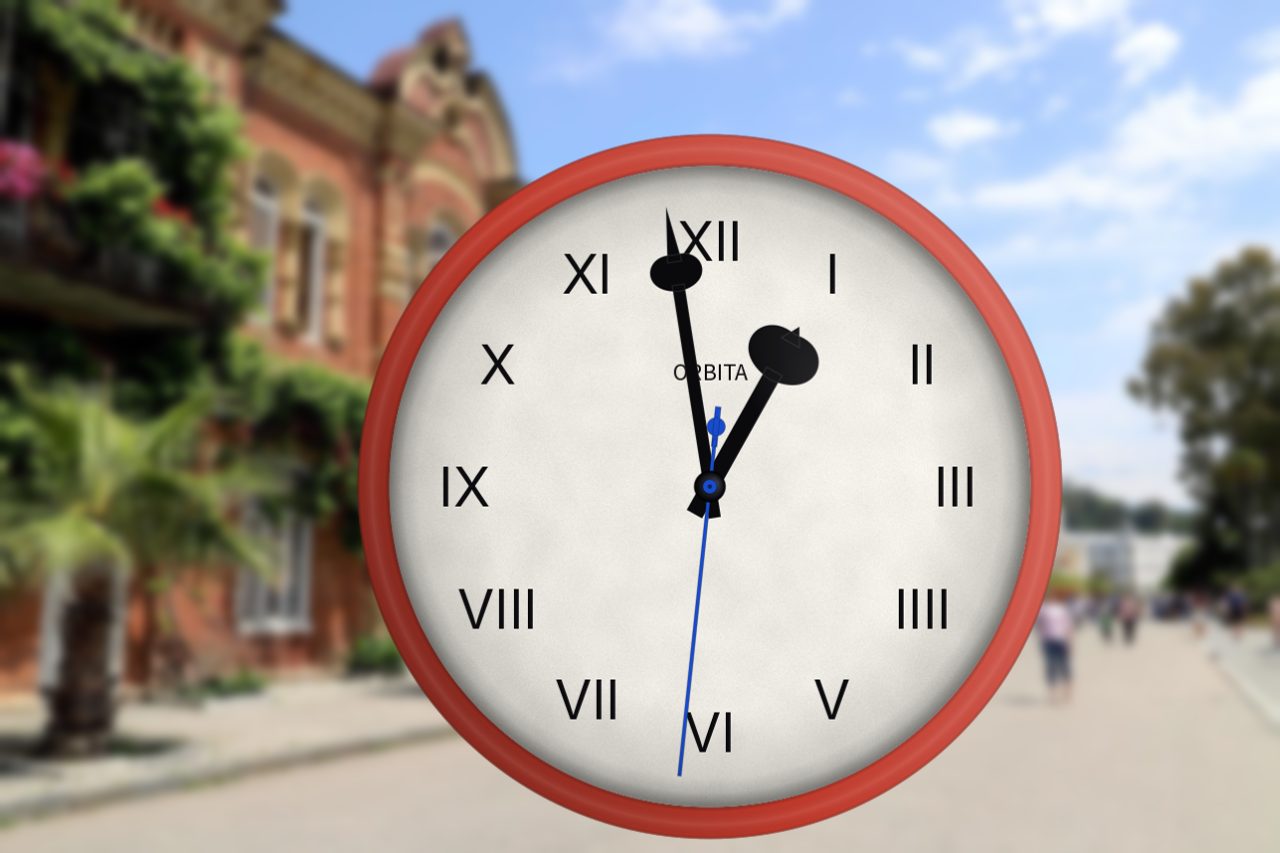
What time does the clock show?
12:58:31
